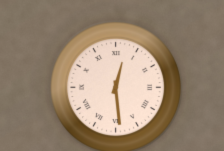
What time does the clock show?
12:29
